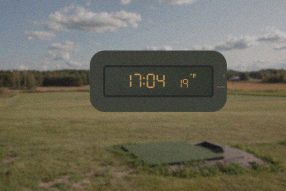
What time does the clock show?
17:04
